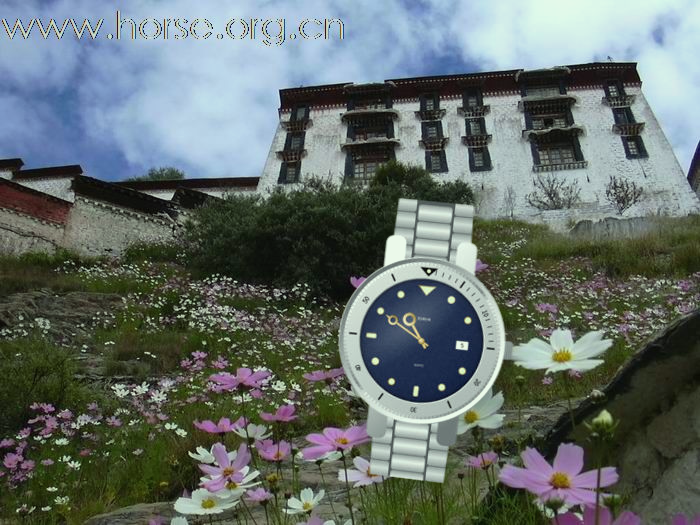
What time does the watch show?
10:50
